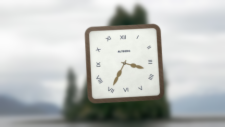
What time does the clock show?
3:35
